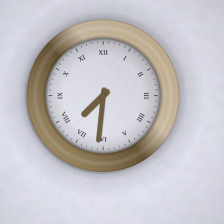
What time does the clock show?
7:31
